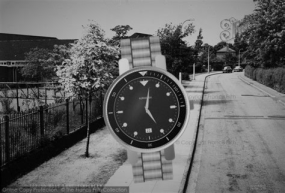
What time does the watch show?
5:02
